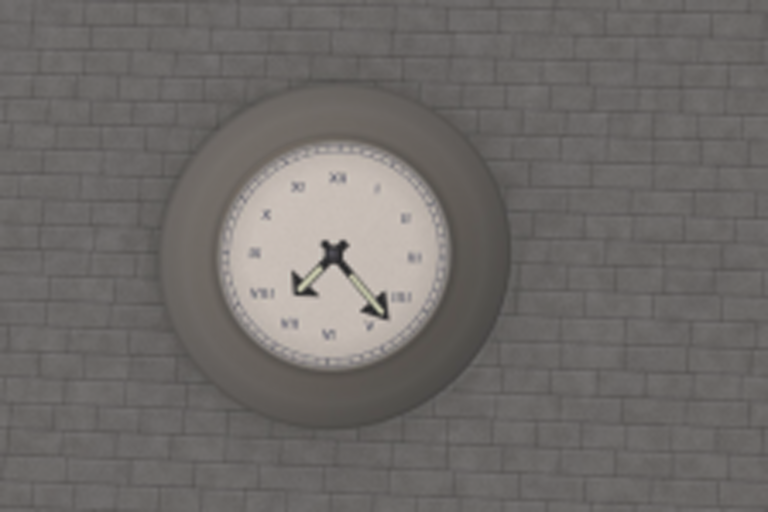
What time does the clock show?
7:23
